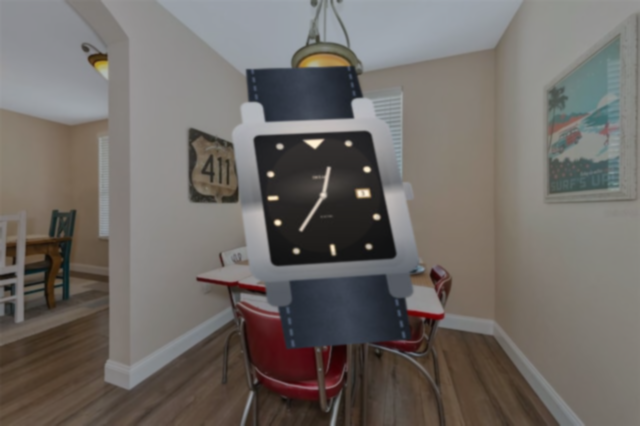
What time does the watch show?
12:36
